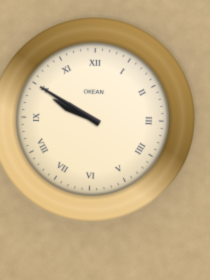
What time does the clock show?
9:50
